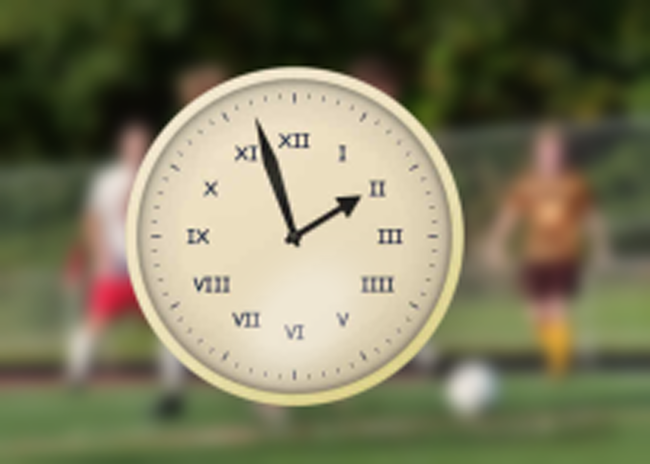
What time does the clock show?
1:57
